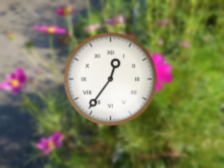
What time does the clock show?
12:36
